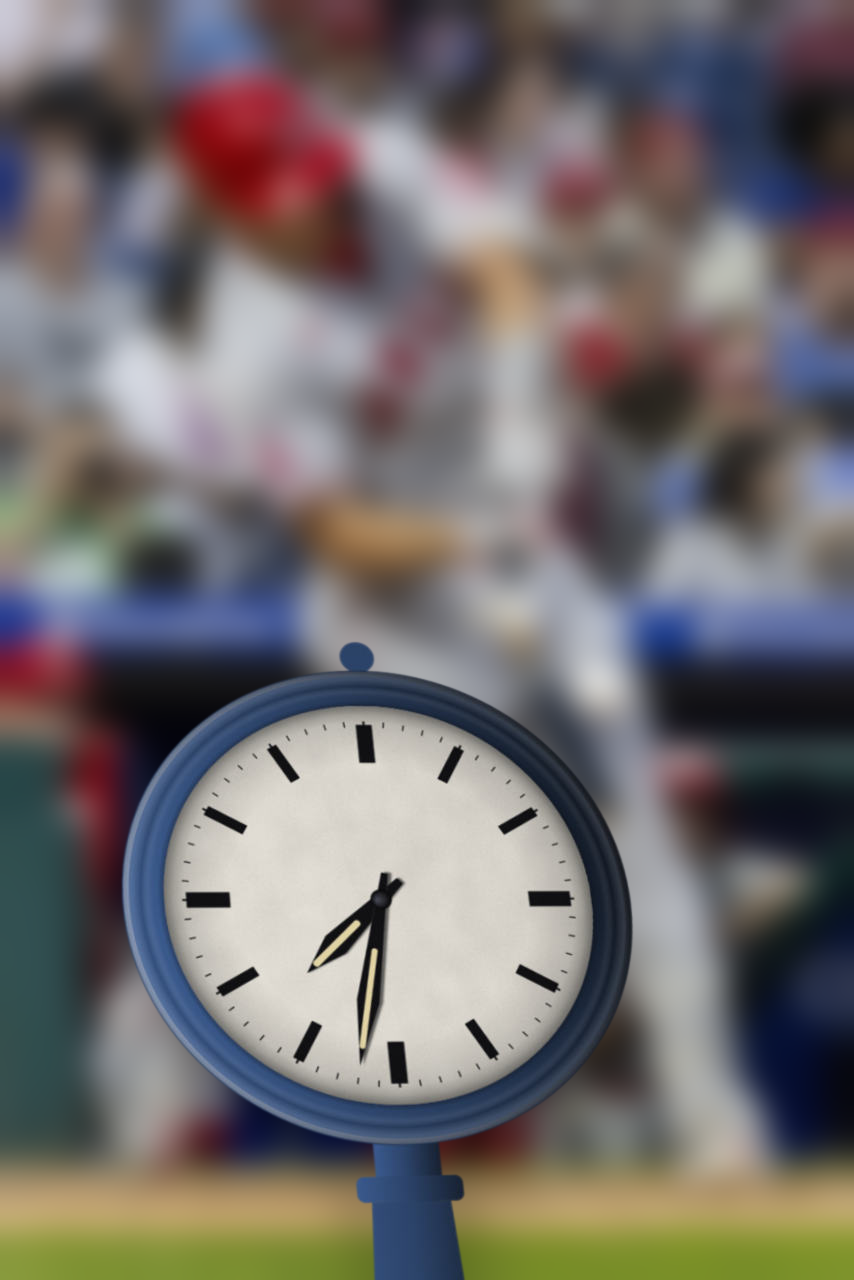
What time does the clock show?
7:32
